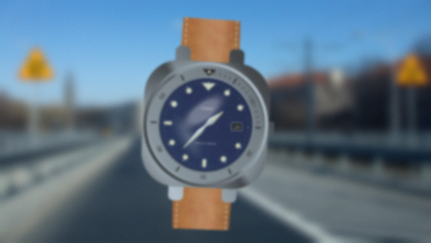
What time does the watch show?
1:37
